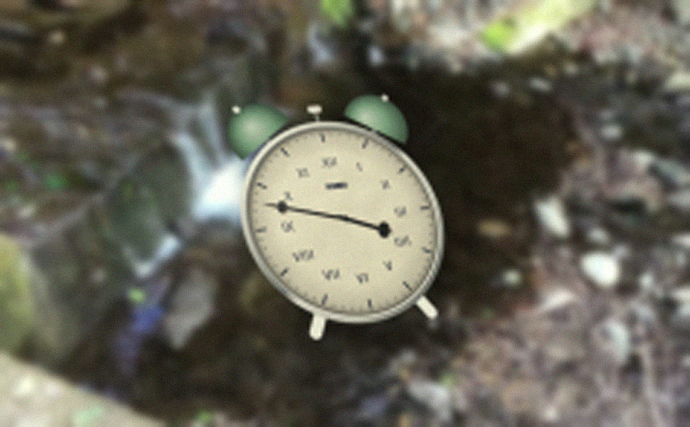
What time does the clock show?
3:48
